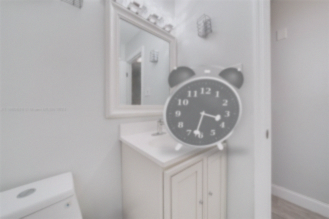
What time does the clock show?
3:32
